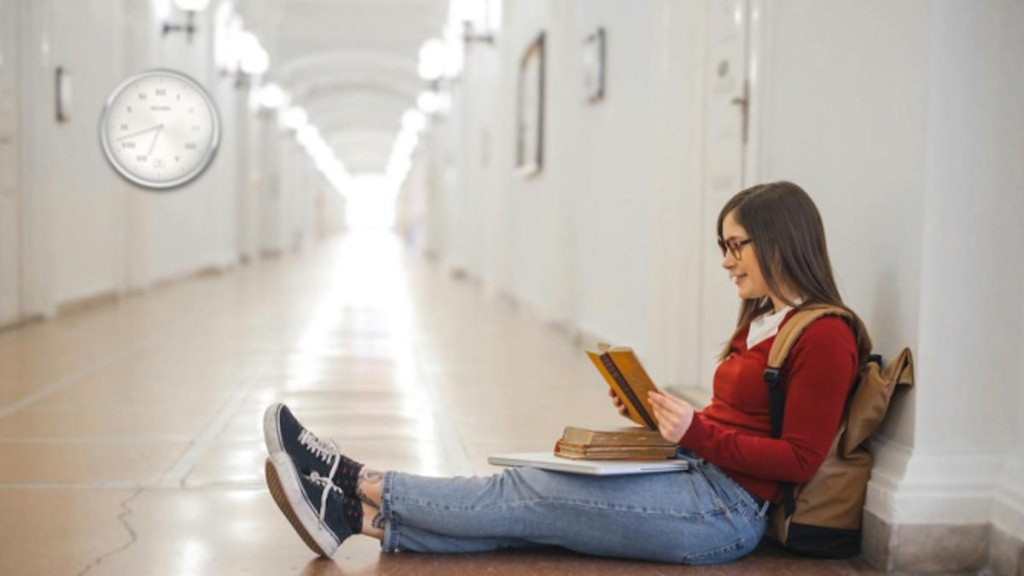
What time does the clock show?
6:42
